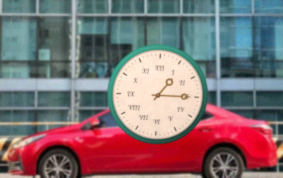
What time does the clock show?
1:15
